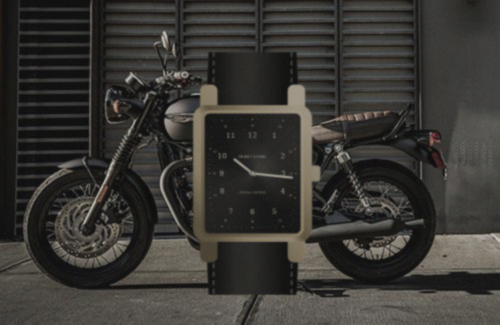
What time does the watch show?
10:16
